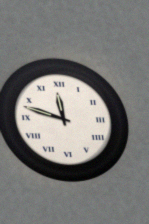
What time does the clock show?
11:48
